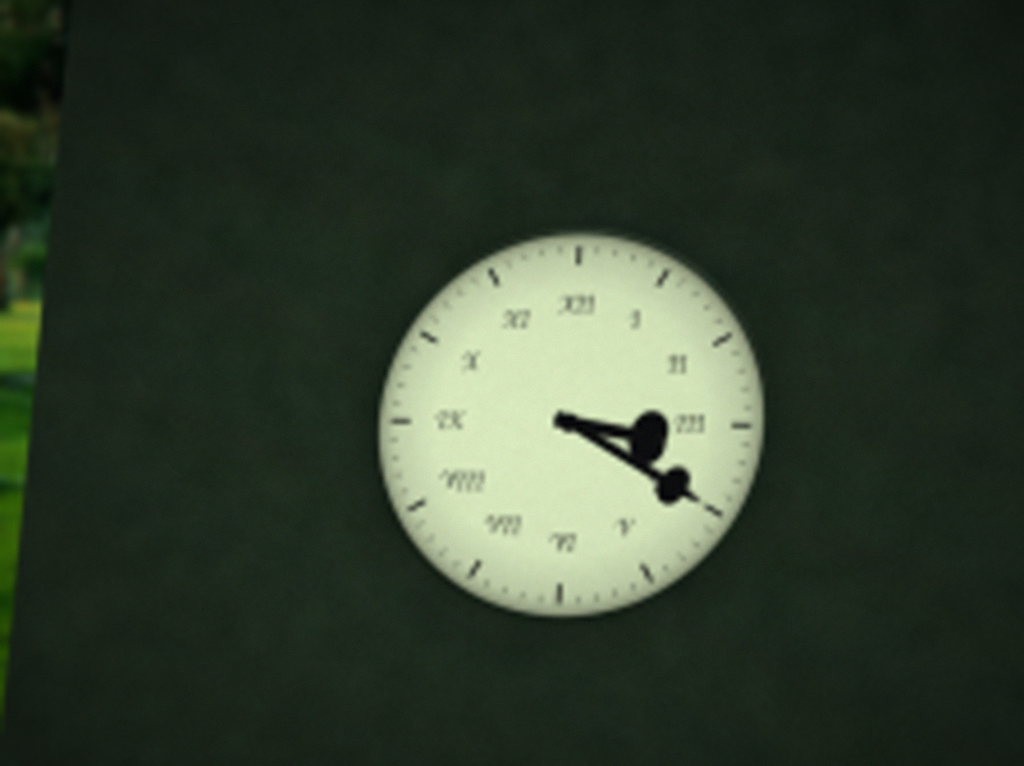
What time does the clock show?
3:20
